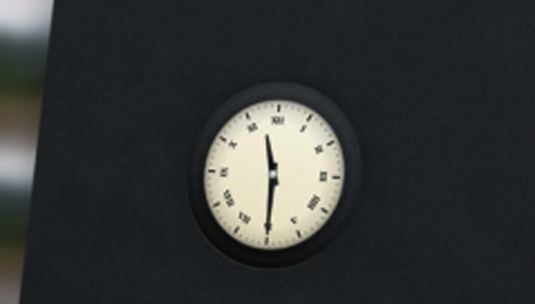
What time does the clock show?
11:30
